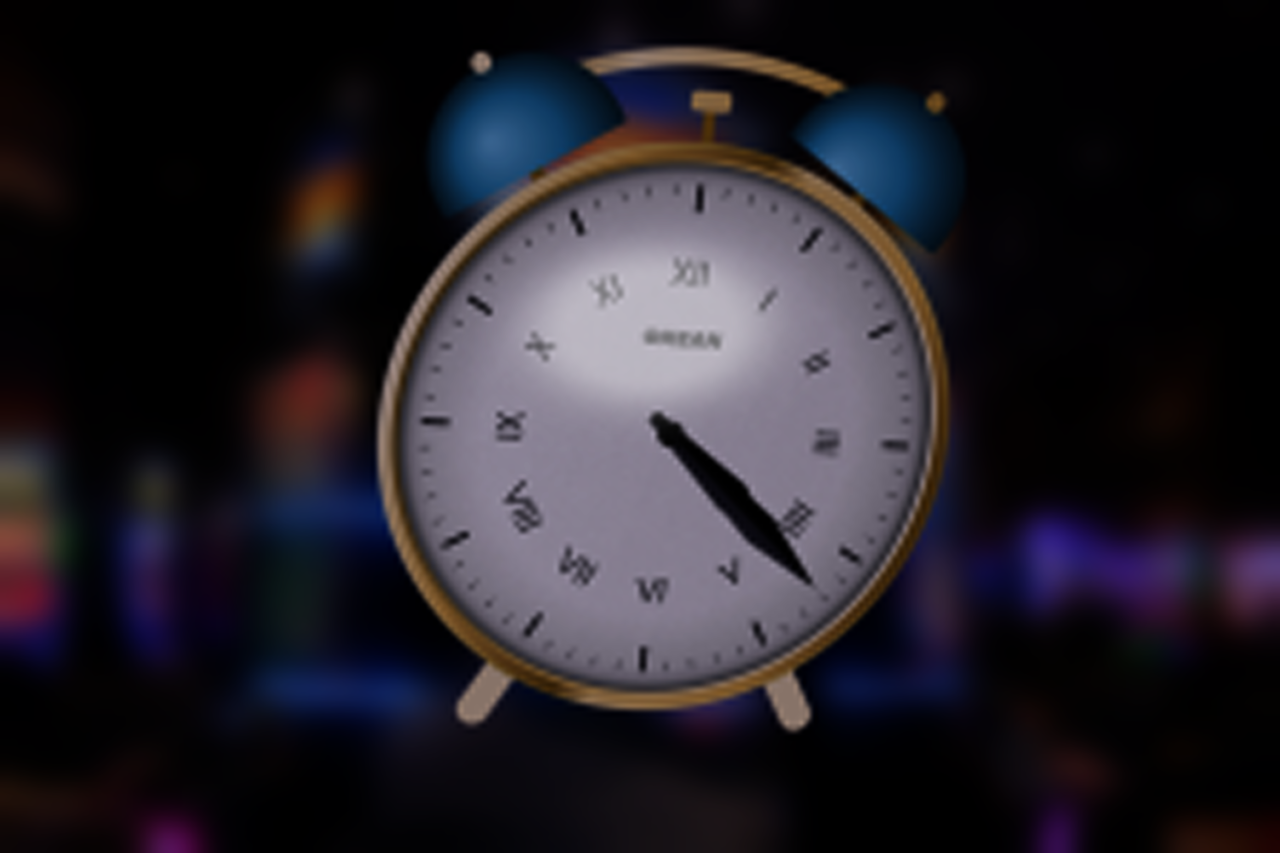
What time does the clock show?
4:22
